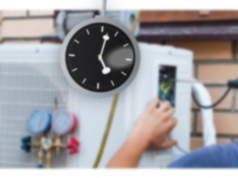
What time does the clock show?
5:02
